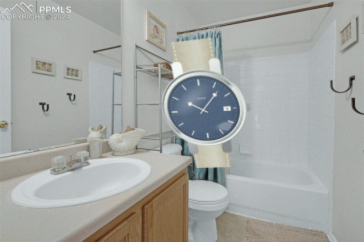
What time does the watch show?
10:07
